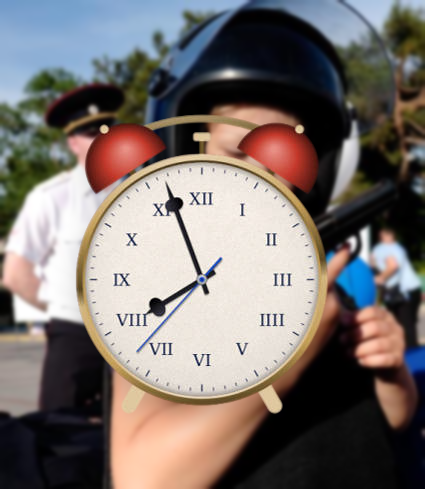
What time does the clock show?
7:56:37
